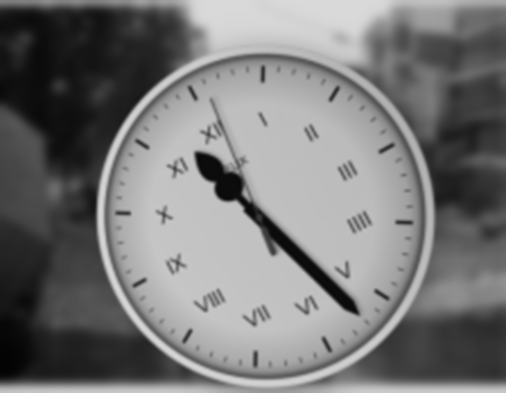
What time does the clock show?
11:27:01
